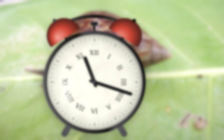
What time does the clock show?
11:18
